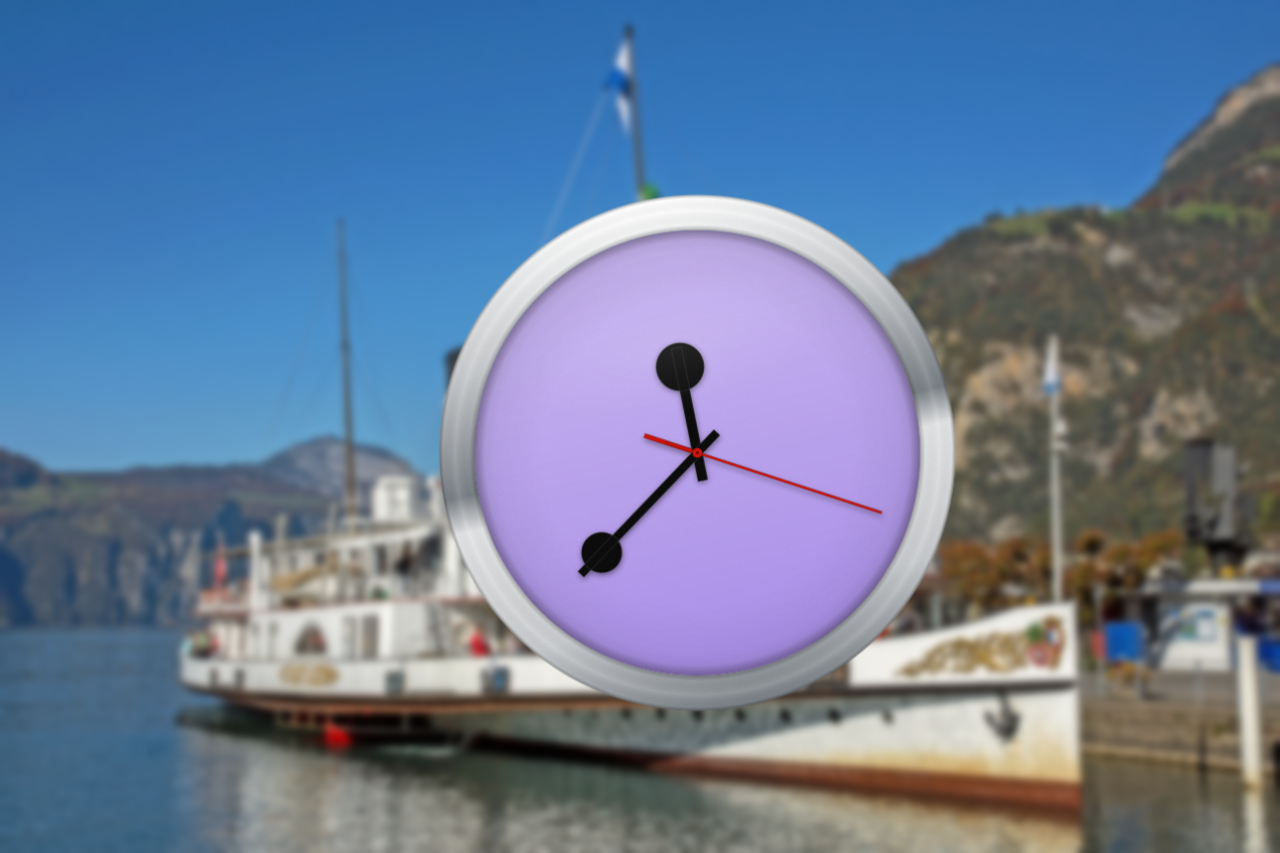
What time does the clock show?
11:37:18
